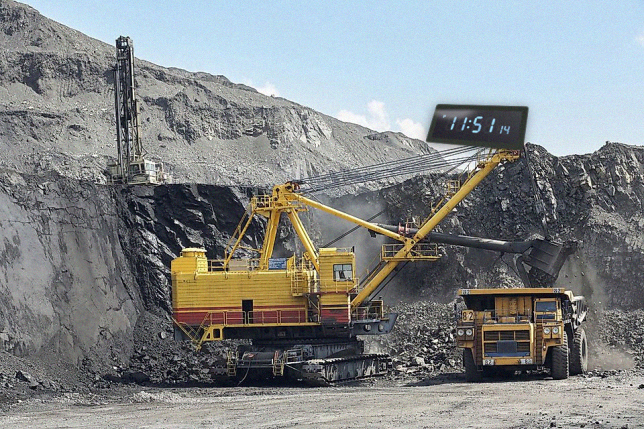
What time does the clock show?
11:51:14
